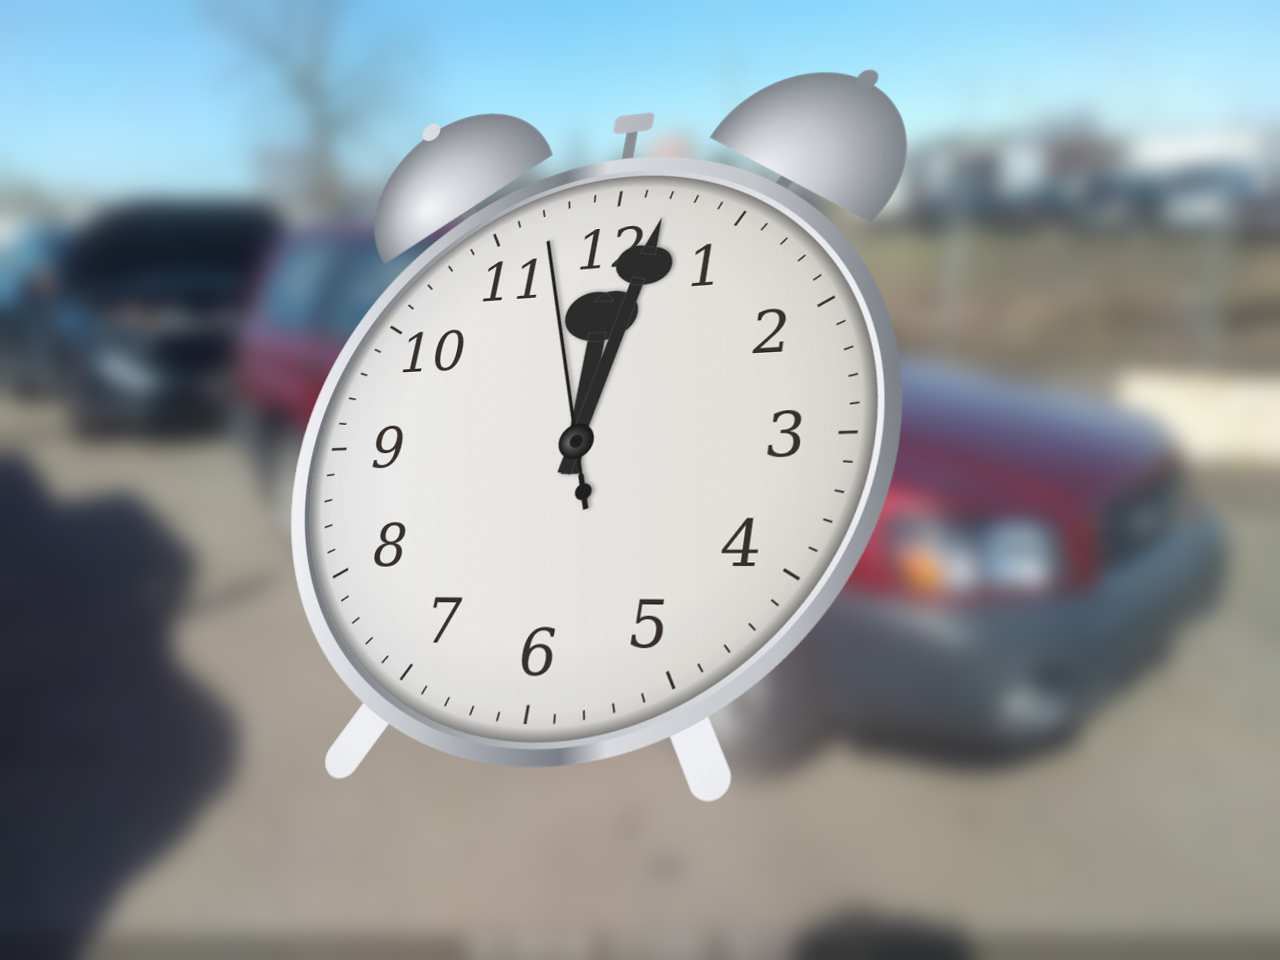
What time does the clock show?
12:01:57
